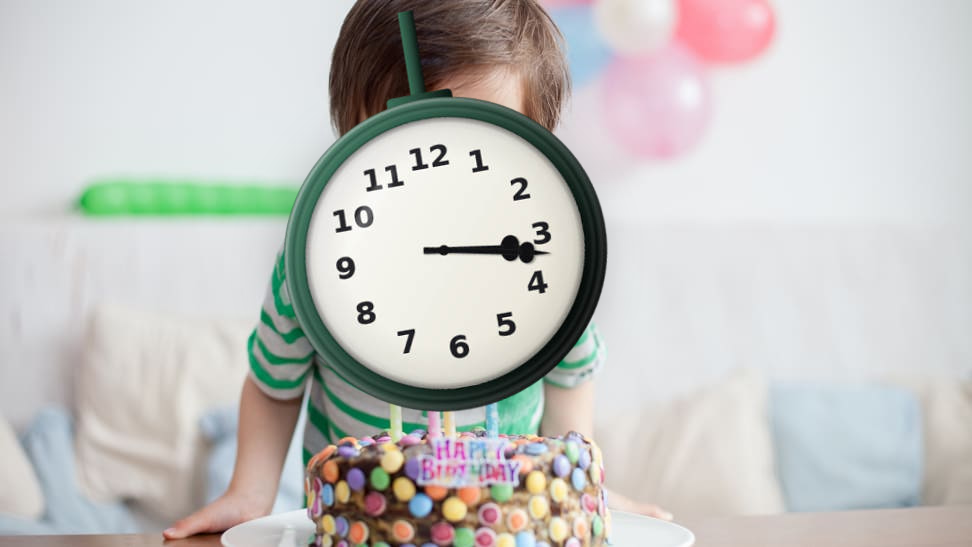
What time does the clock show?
3:17
